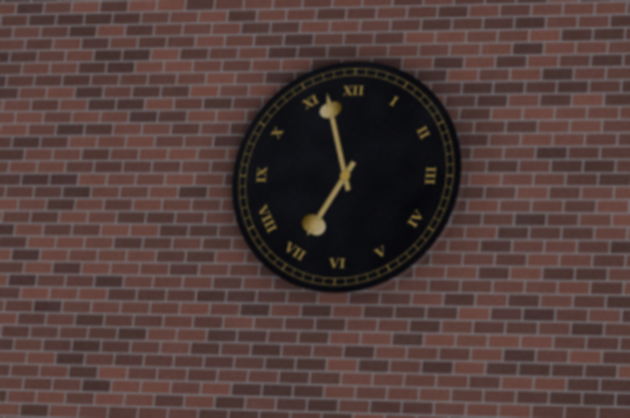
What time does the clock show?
6:57
